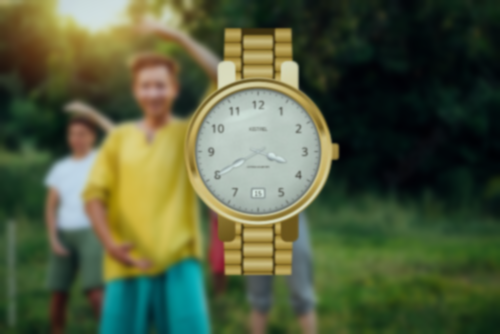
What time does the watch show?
3:40
